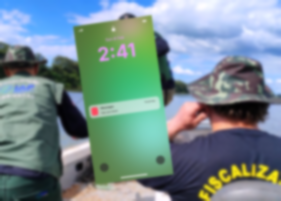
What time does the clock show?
2:41
